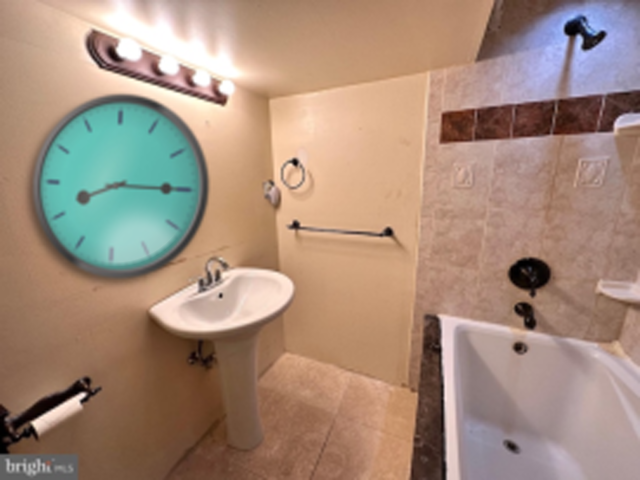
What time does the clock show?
8:15
